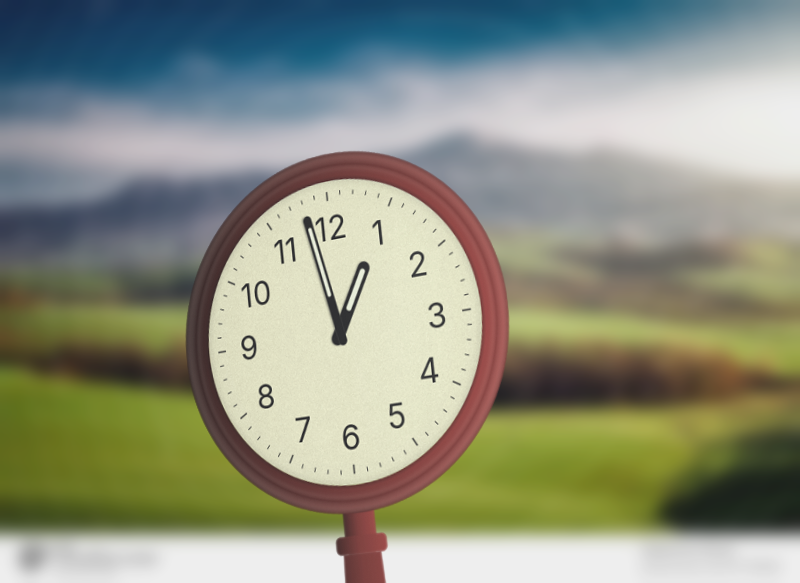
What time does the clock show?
12:58
